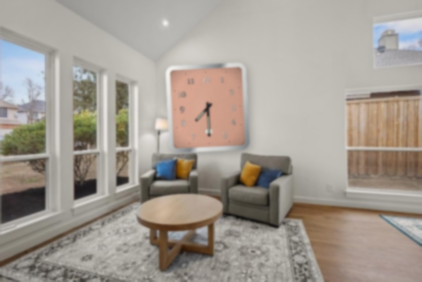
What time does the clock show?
7:30
